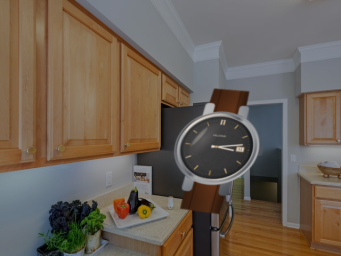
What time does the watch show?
3:13
